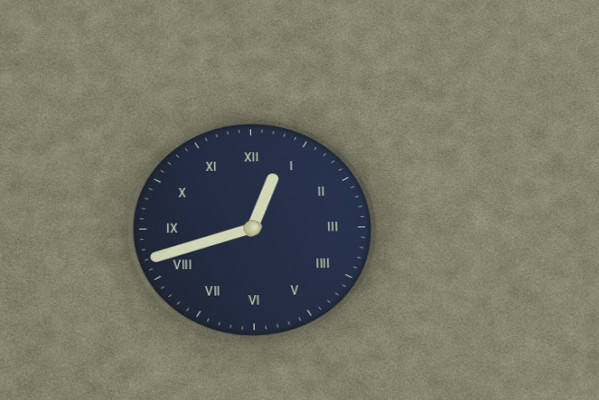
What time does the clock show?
12:42
